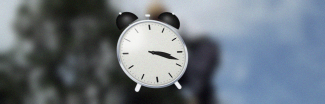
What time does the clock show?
3:18
